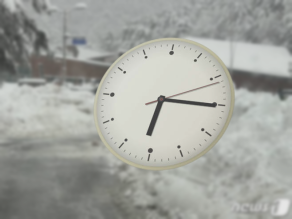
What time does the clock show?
6:15:11
